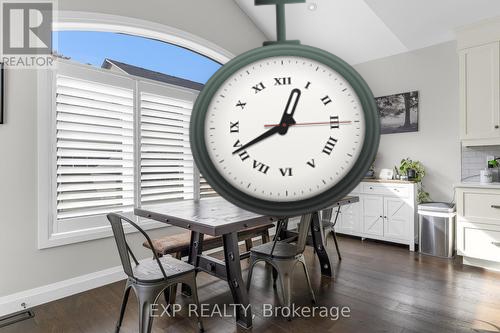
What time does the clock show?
12:40:15
